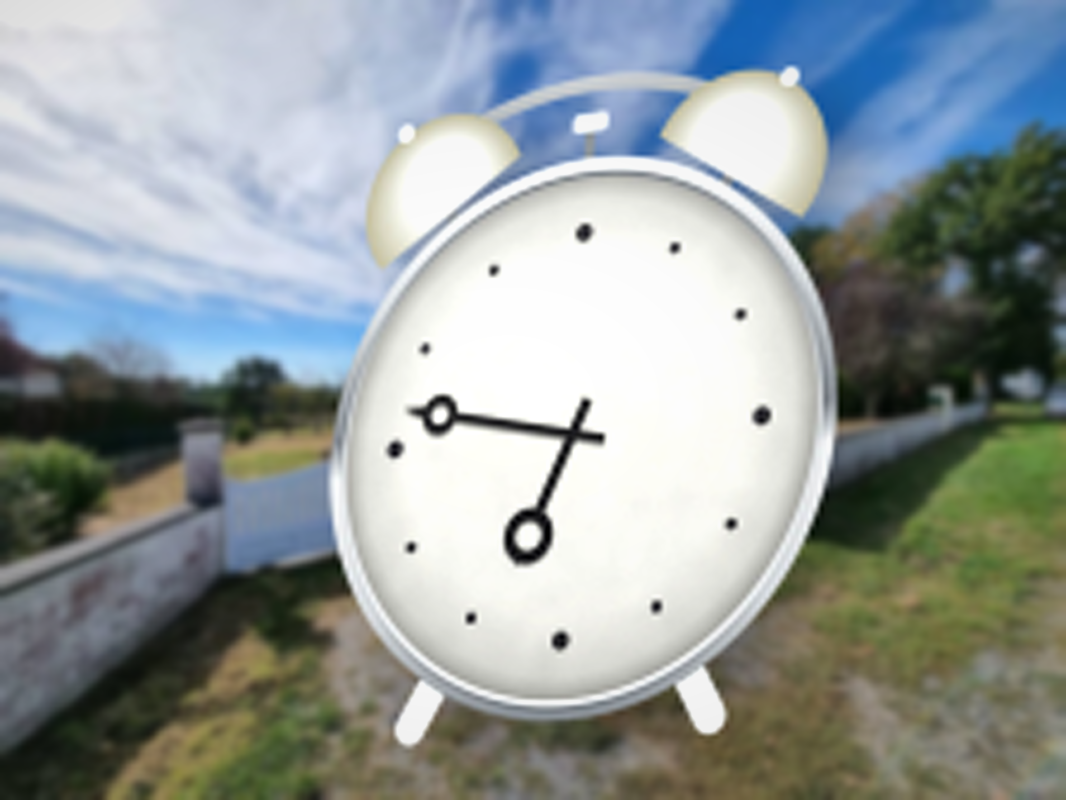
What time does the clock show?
6:47
